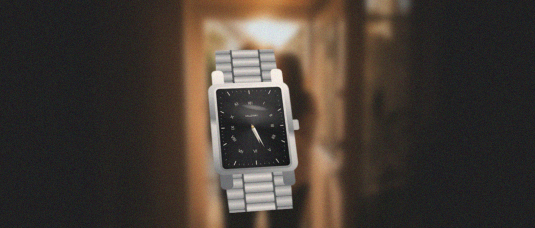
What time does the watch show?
5:26
